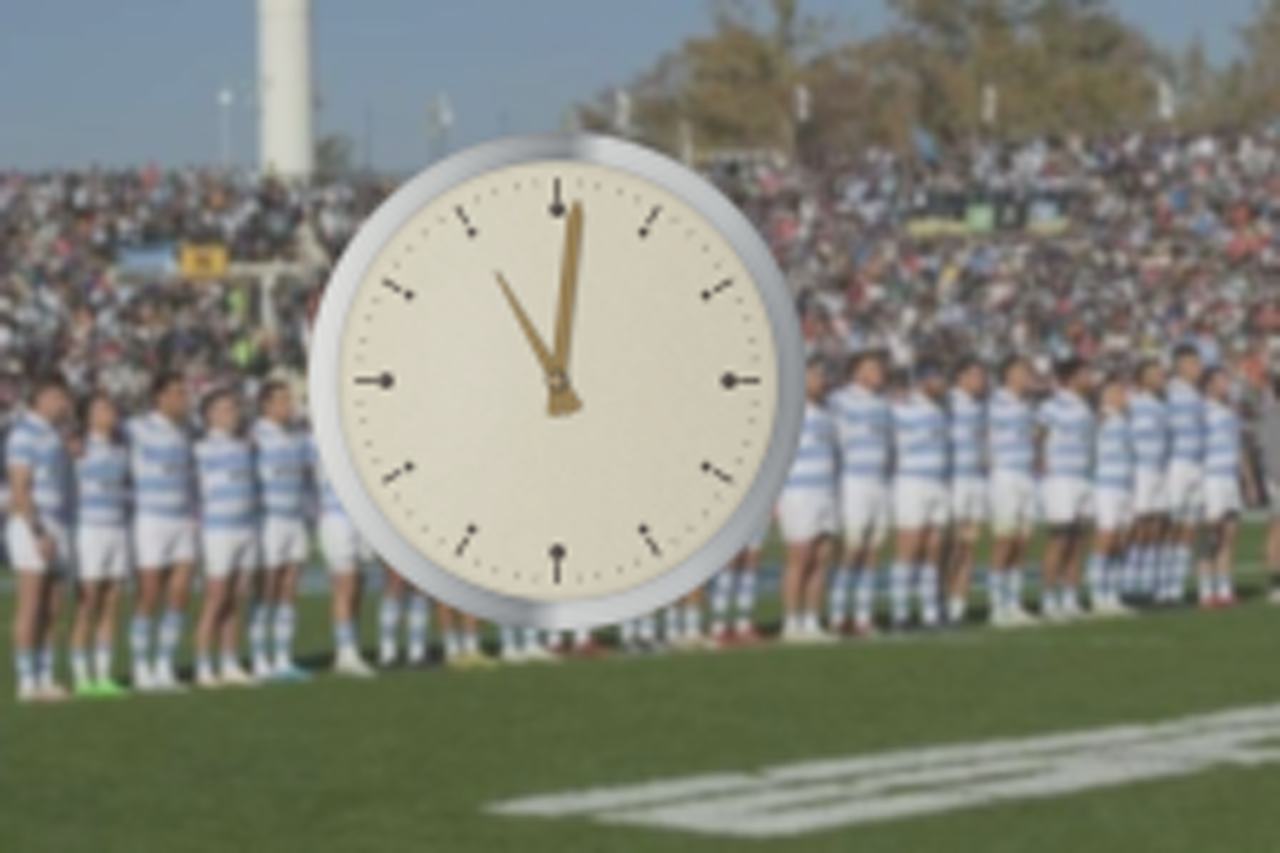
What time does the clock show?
11:01
